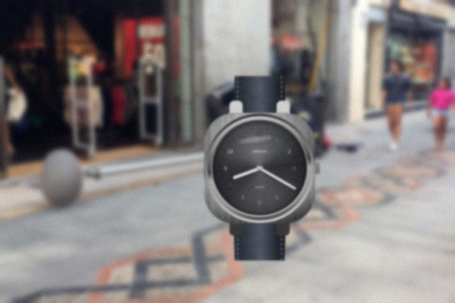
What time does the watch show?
8:20
